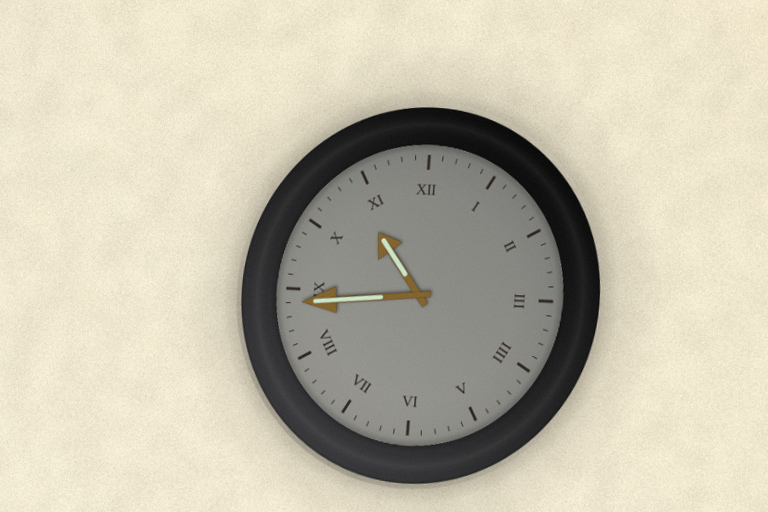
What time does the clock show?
10:44
